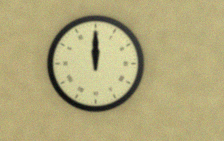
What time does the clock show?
12:00
